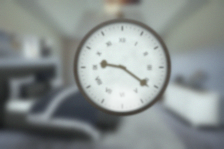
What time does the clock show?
9:21
